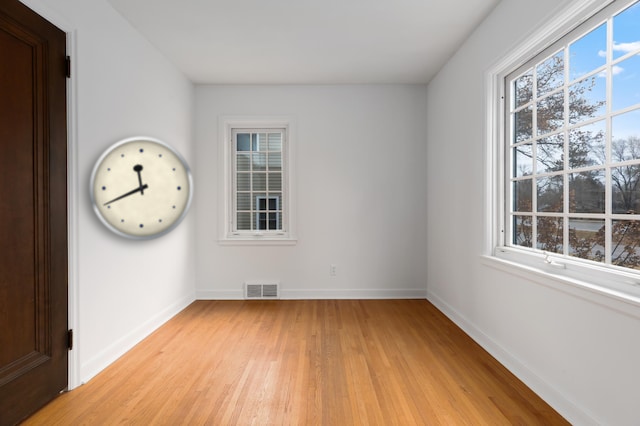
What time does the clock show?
11:41
